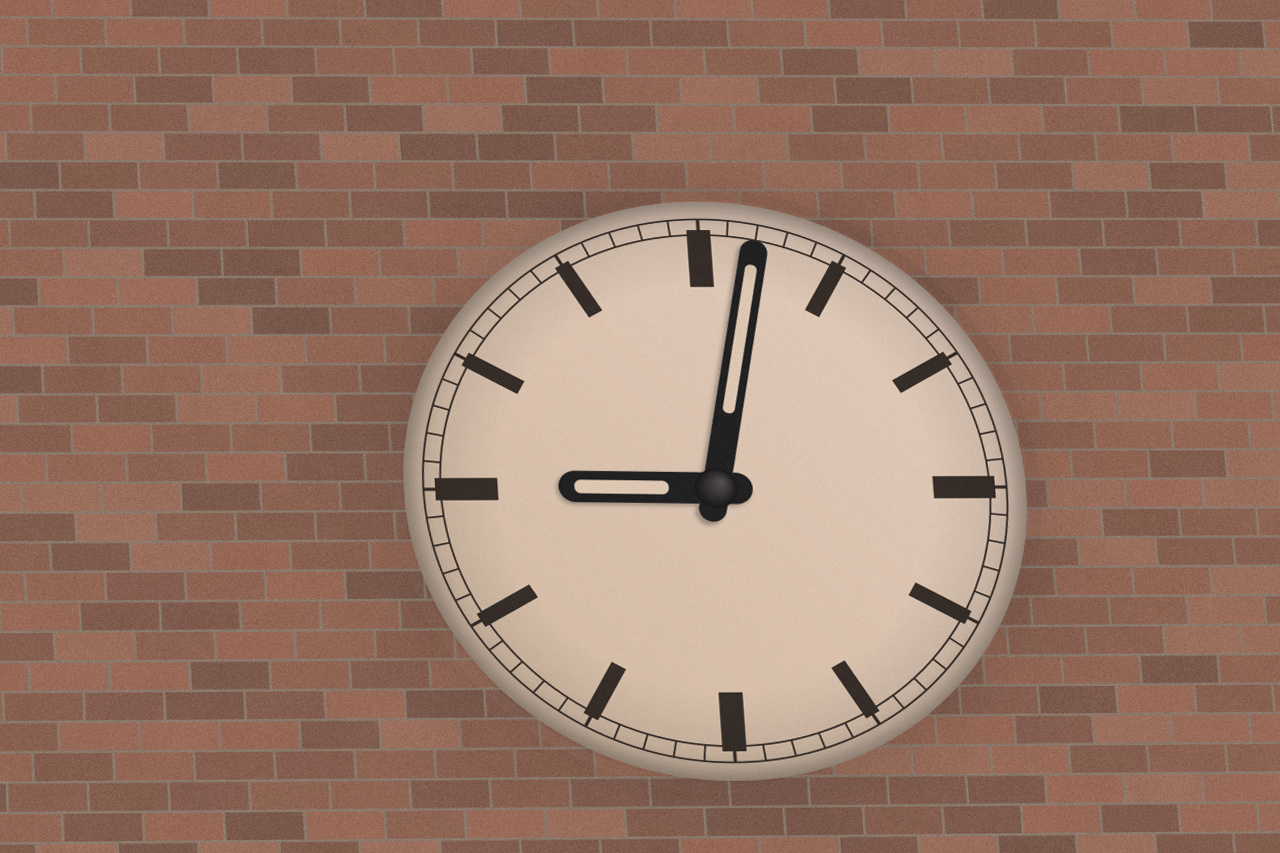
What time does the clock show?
9:02
